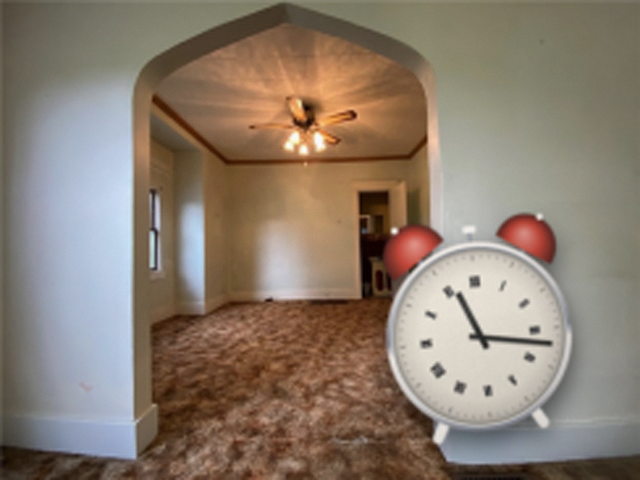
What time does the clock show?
11:17
